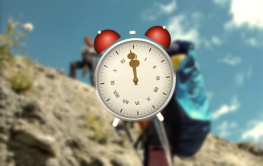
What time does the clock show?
11:59
